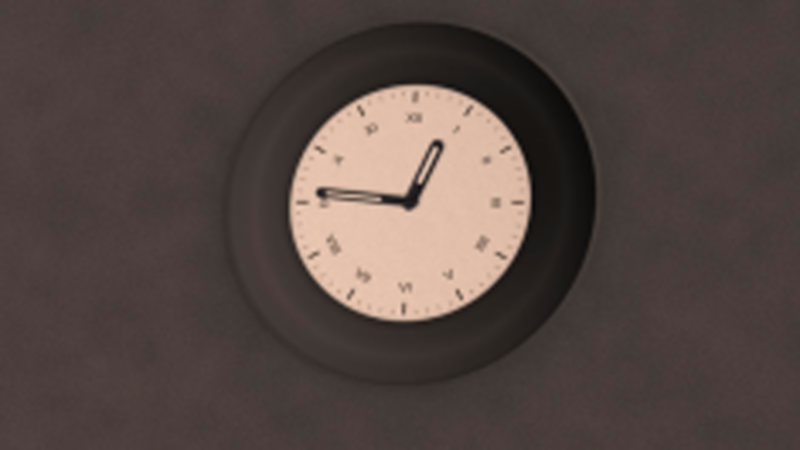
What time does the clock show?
12:46
